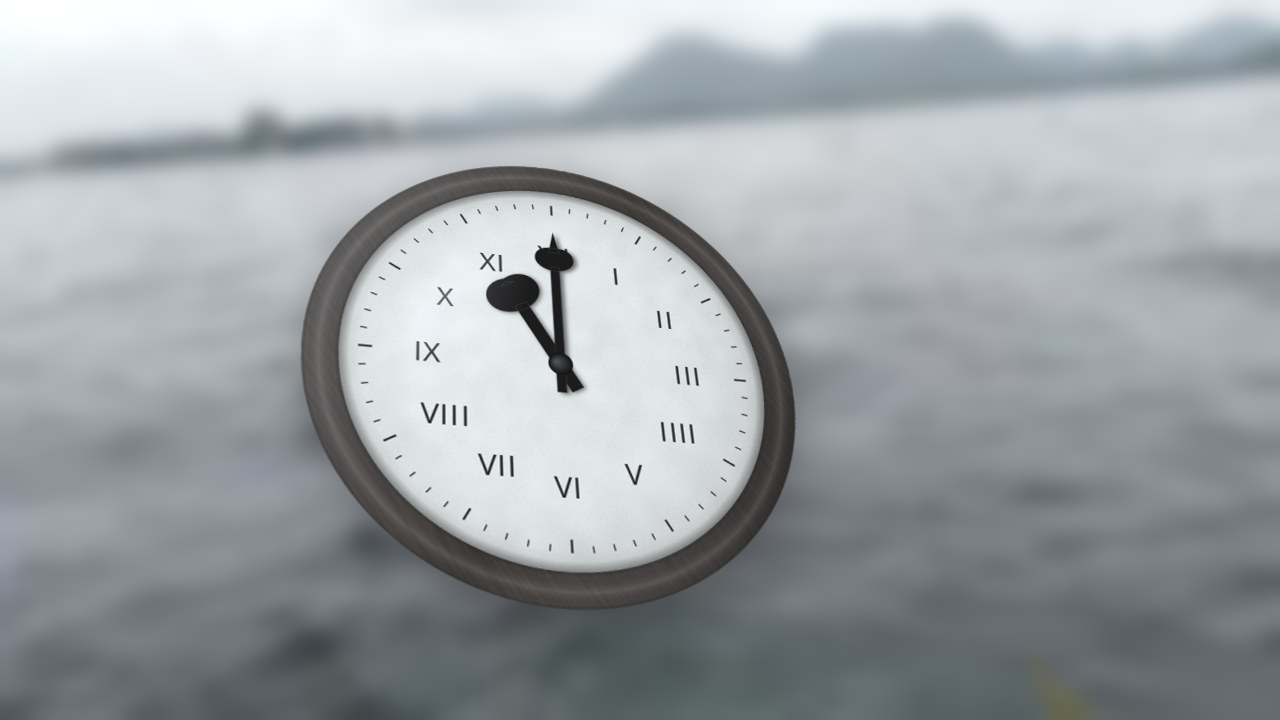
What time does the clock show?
11:00
